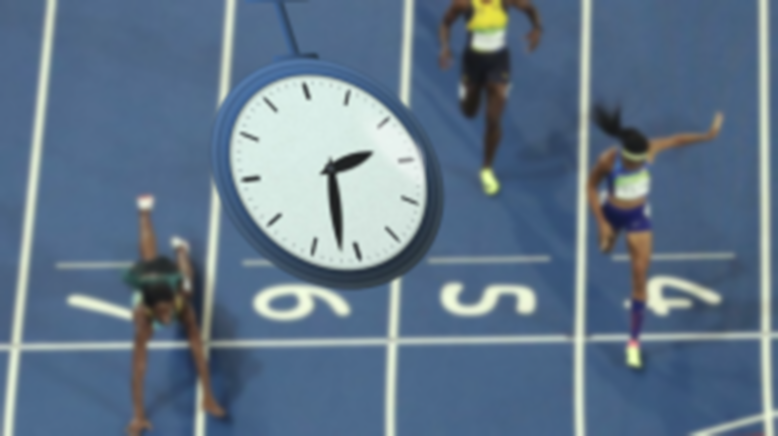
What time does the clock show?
2:32
